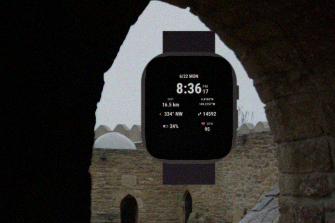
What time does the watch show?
8:36
